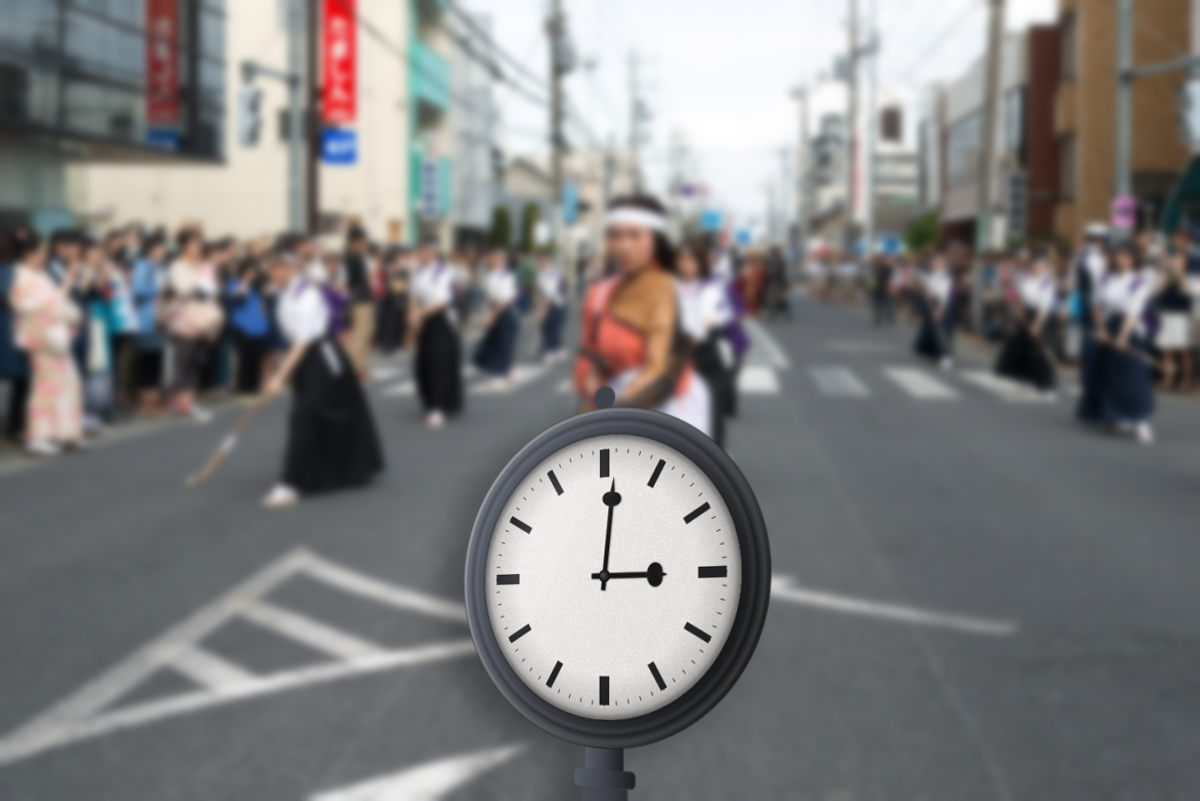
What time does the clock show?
3:01
